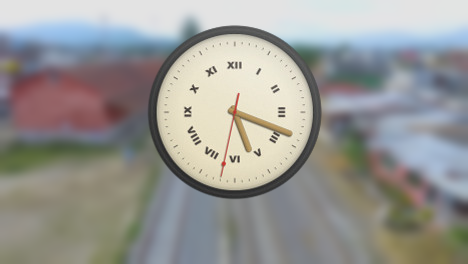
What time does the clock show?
5:18:32
